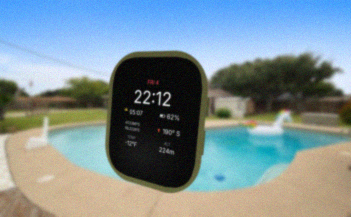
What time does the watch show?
22:12
